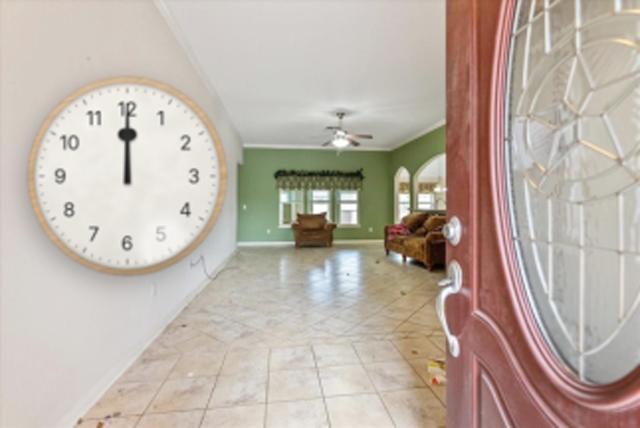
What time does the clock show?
12:00
